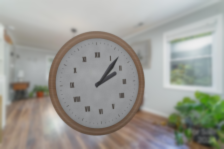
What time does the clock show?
2:07
